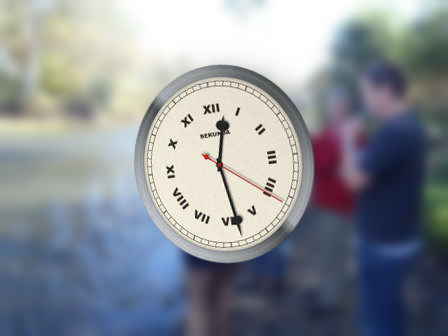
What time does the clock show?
12:28:21
